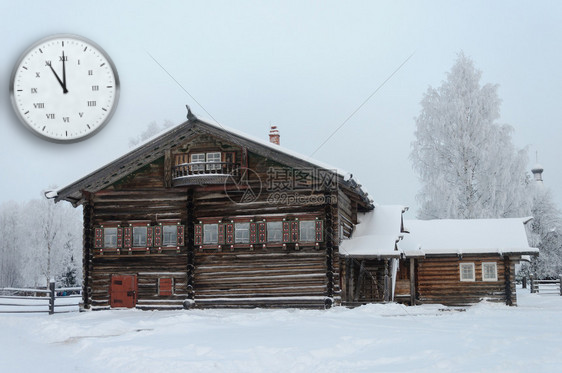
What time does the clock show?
11:00
